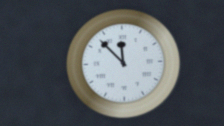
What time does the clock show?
11:53
